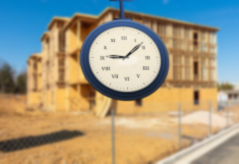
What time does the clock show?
9:08
